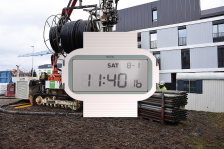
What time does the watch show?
11:40:16
